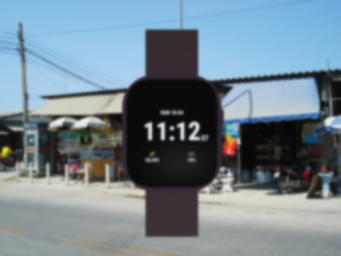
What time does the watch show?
11:12
